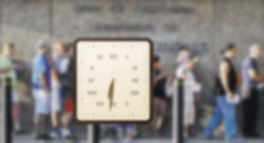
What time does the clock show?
6:31
